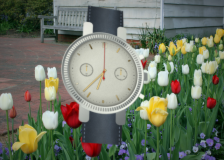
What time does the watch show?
6:37
